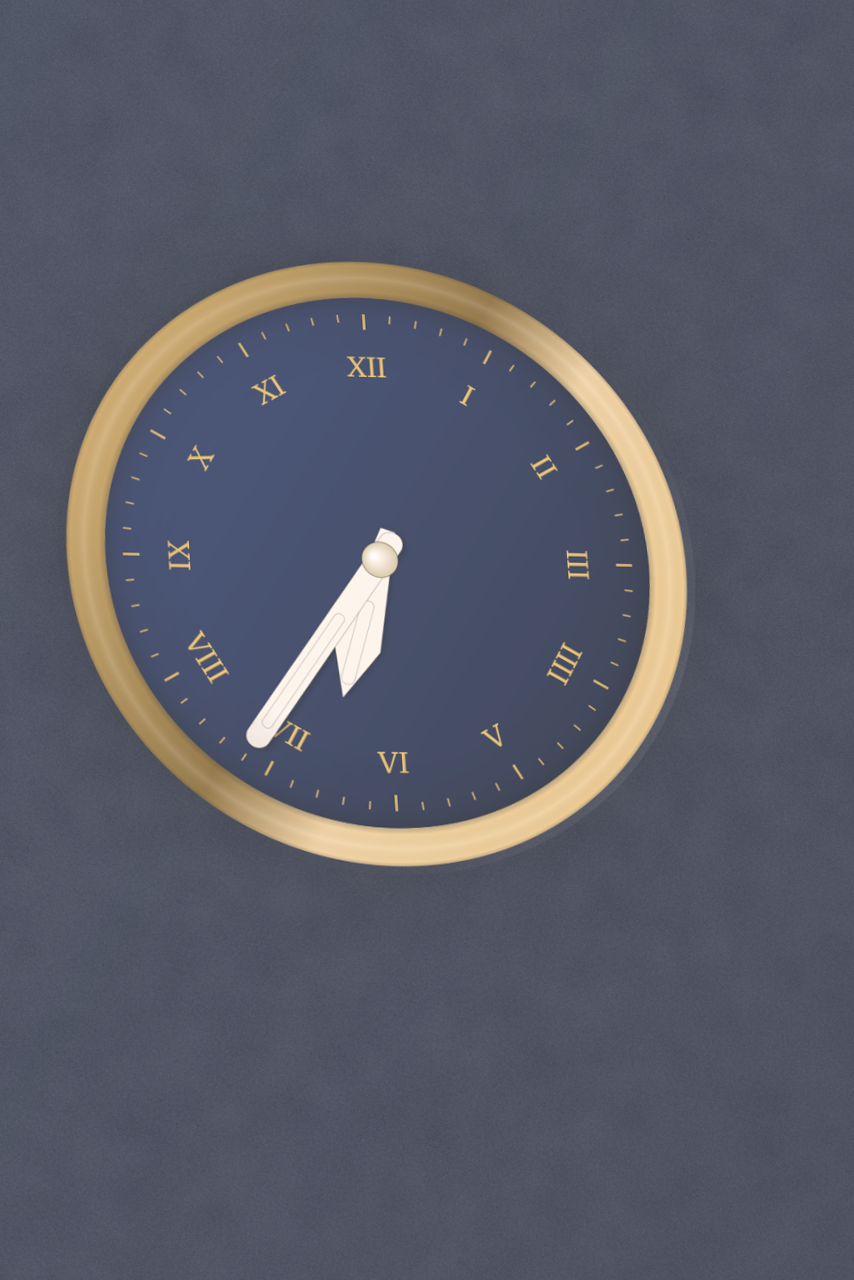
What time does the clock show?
6:36
